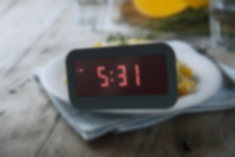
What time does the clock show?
5:31
